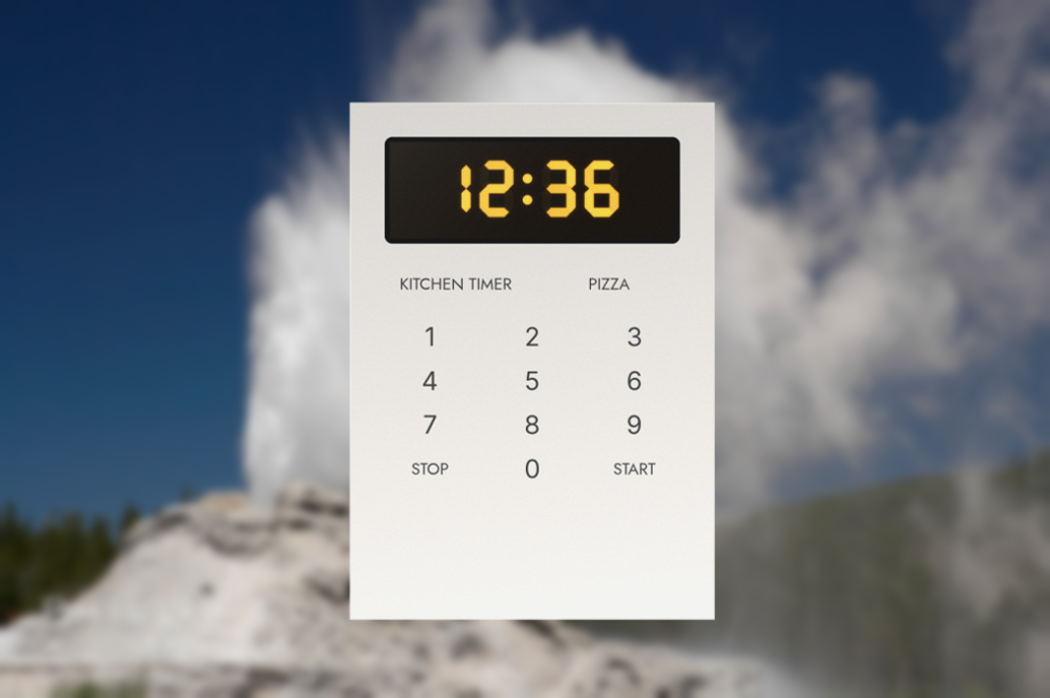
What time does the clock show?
12:36
